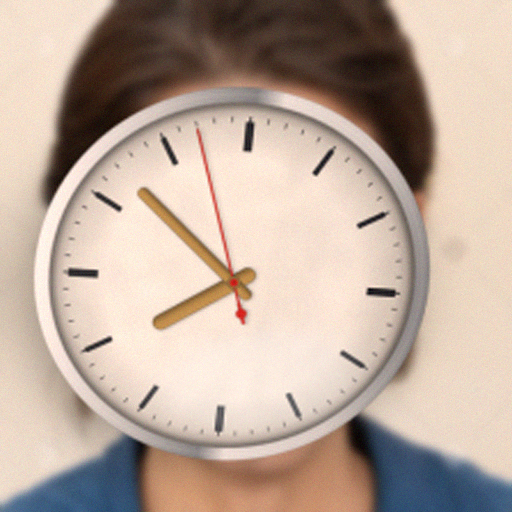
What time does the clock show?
7:51:57
